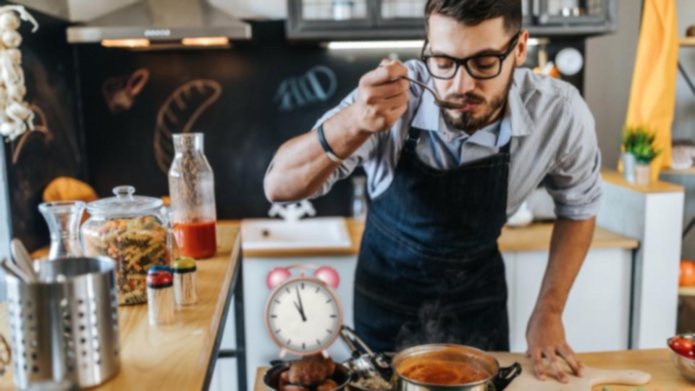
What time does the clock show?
10:58
